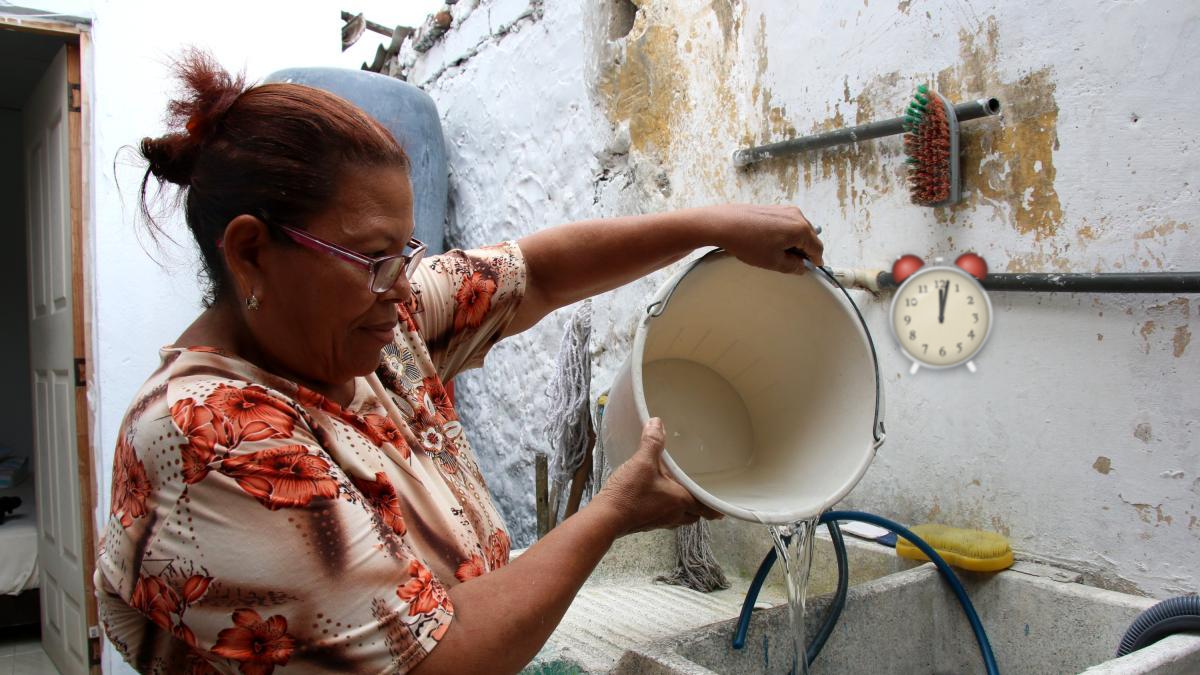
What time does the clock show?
12:02
